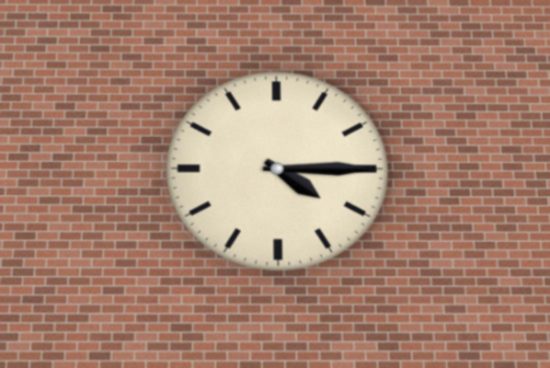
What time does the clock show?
4:15
